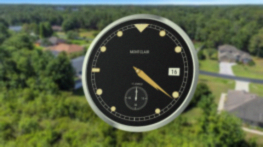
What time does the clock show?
4:21
